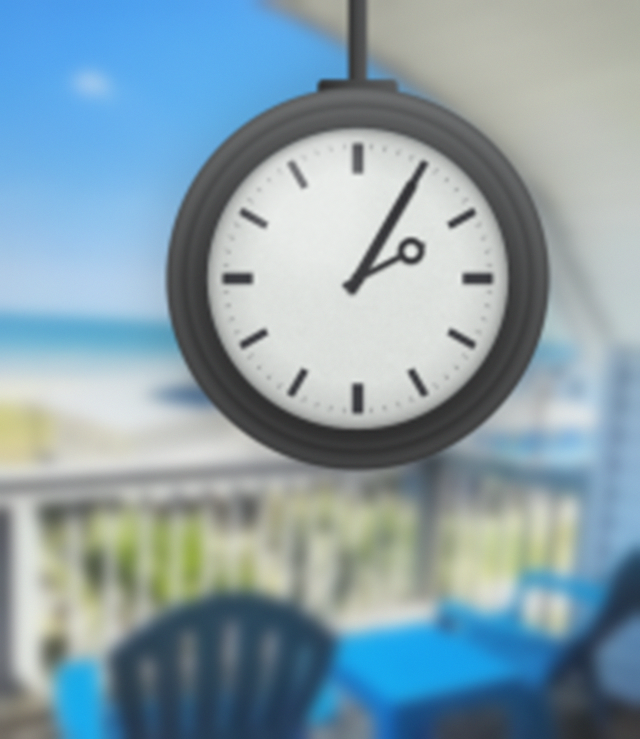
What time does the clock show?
2:05
